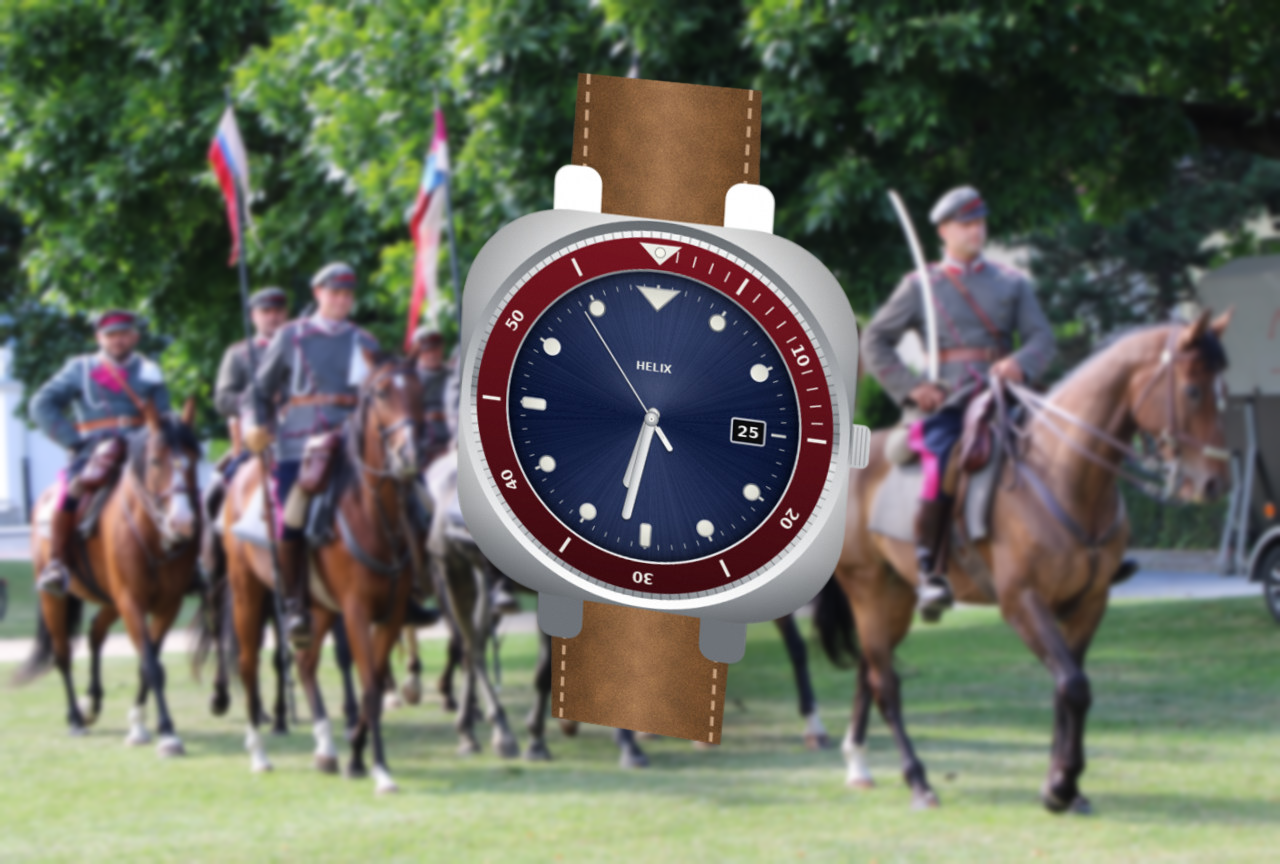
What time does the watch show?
6:31:54
